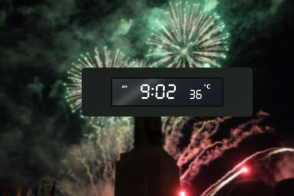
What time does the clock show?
9:02
